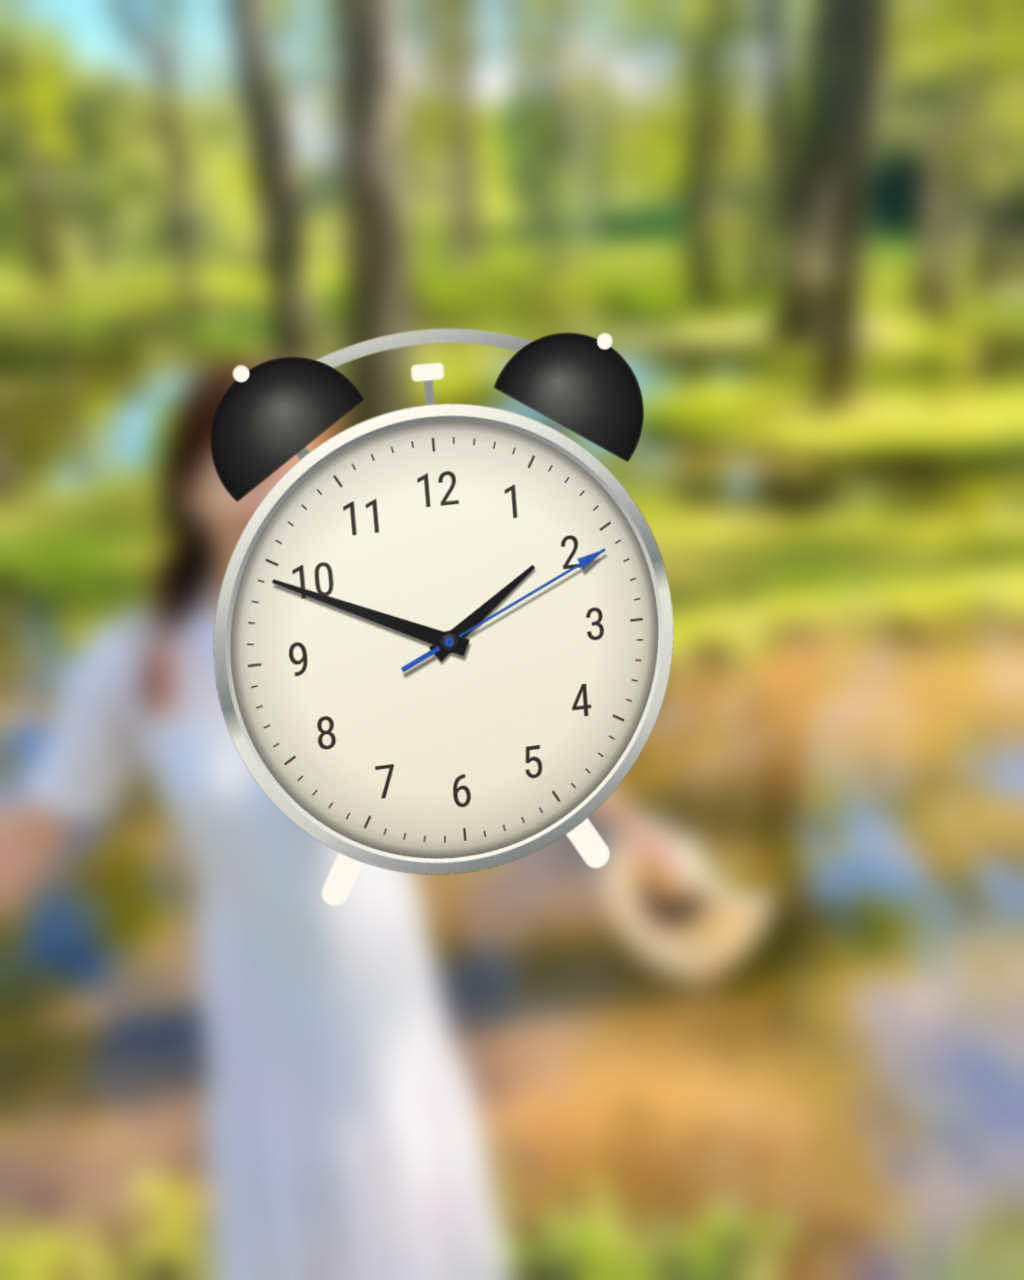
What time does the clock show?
1:49:11
